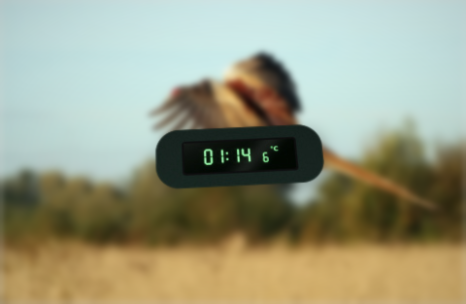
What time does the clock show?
1:14
